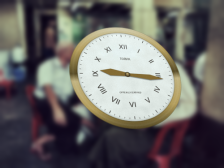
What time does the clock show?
9:16
